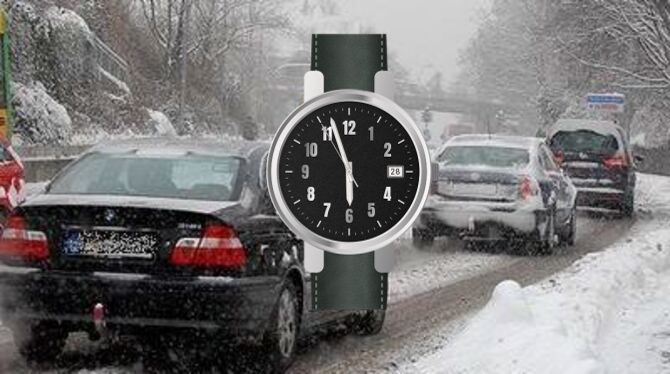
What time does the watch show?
5:56:55
